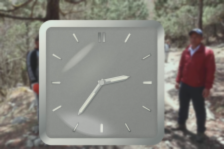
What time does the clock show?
2:36
